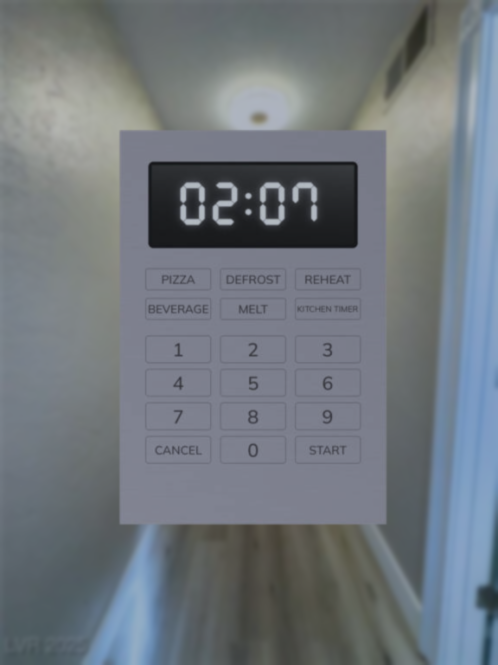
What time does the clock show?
2:07
